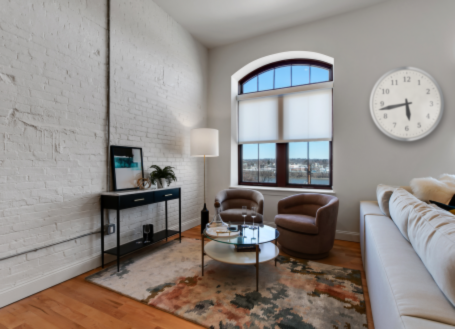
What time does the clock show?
5:43
